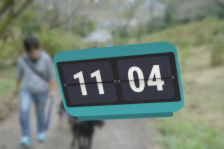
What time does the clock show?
11:04
